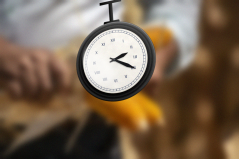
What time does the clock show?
2:20
